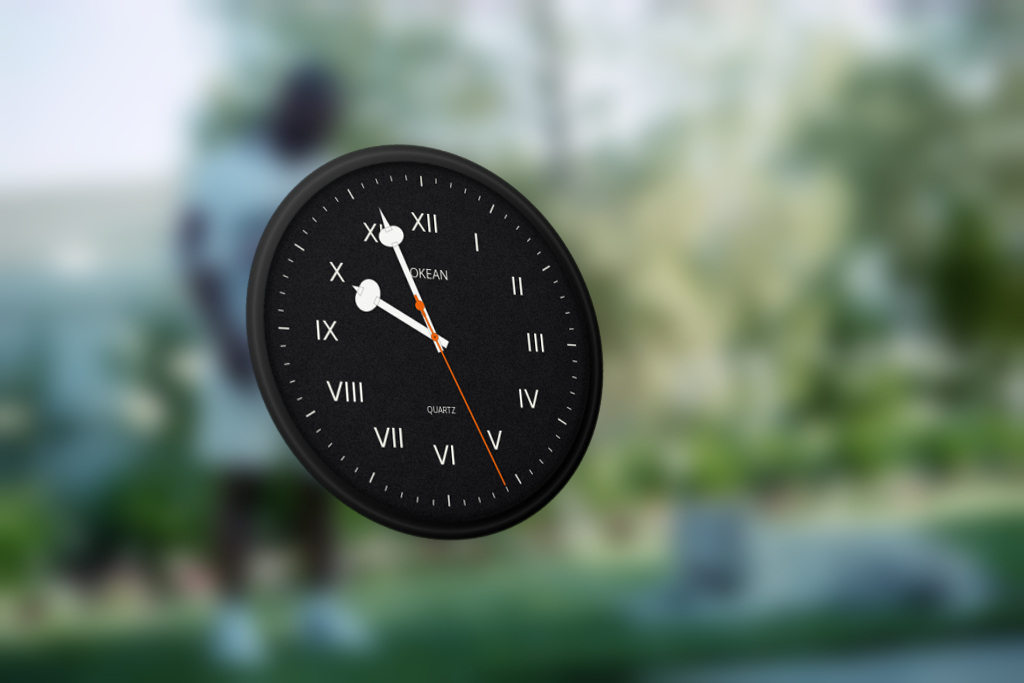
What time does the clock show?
9:56:26
